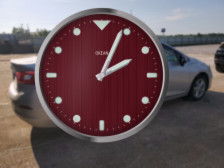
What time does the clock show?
2:04
